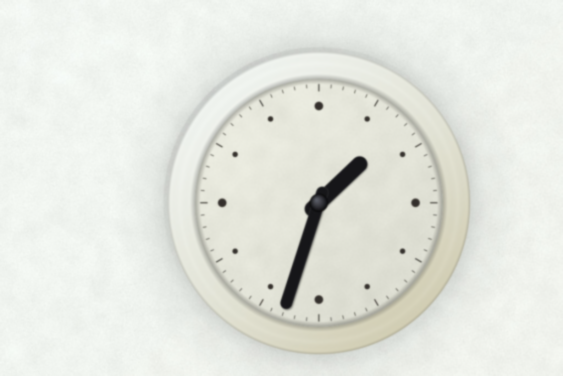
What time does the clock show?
1:33
